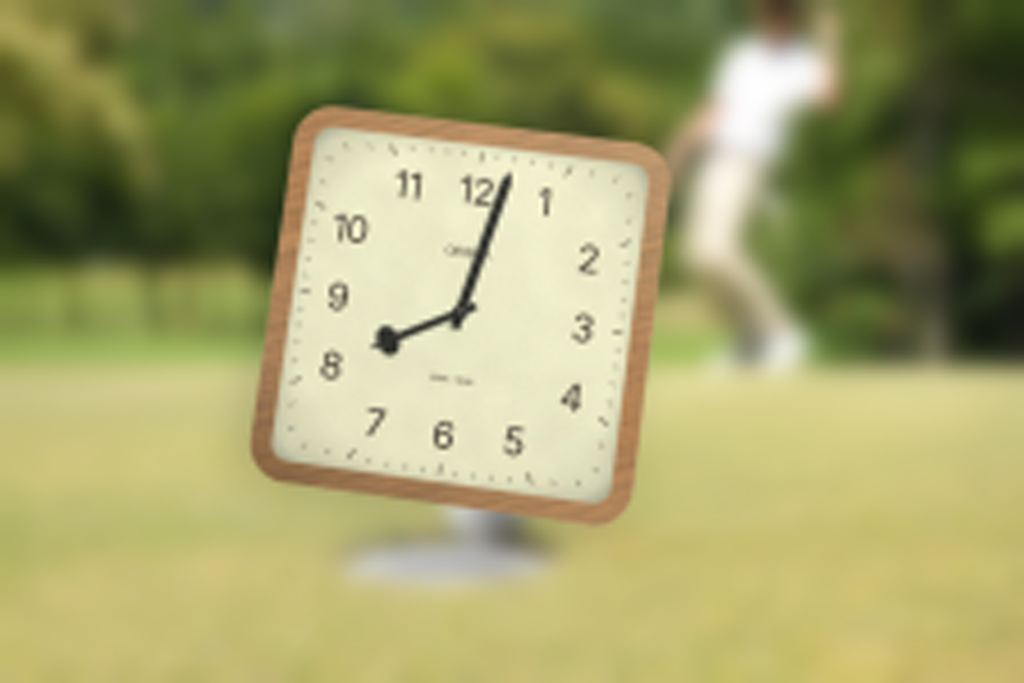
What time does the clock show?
8:02
